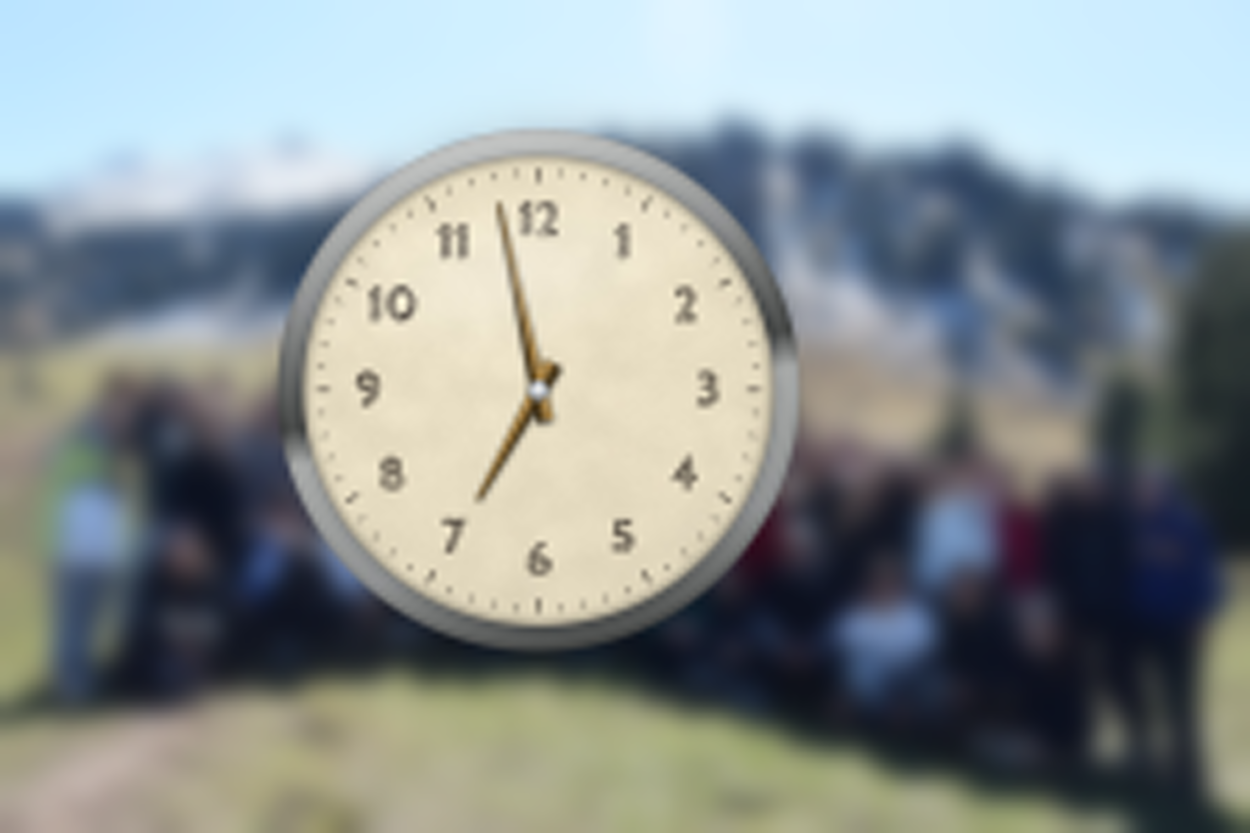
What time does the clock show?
6:58
